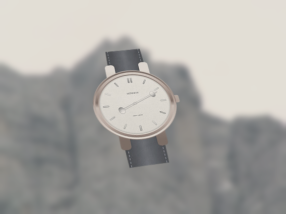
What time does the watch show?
8:11
